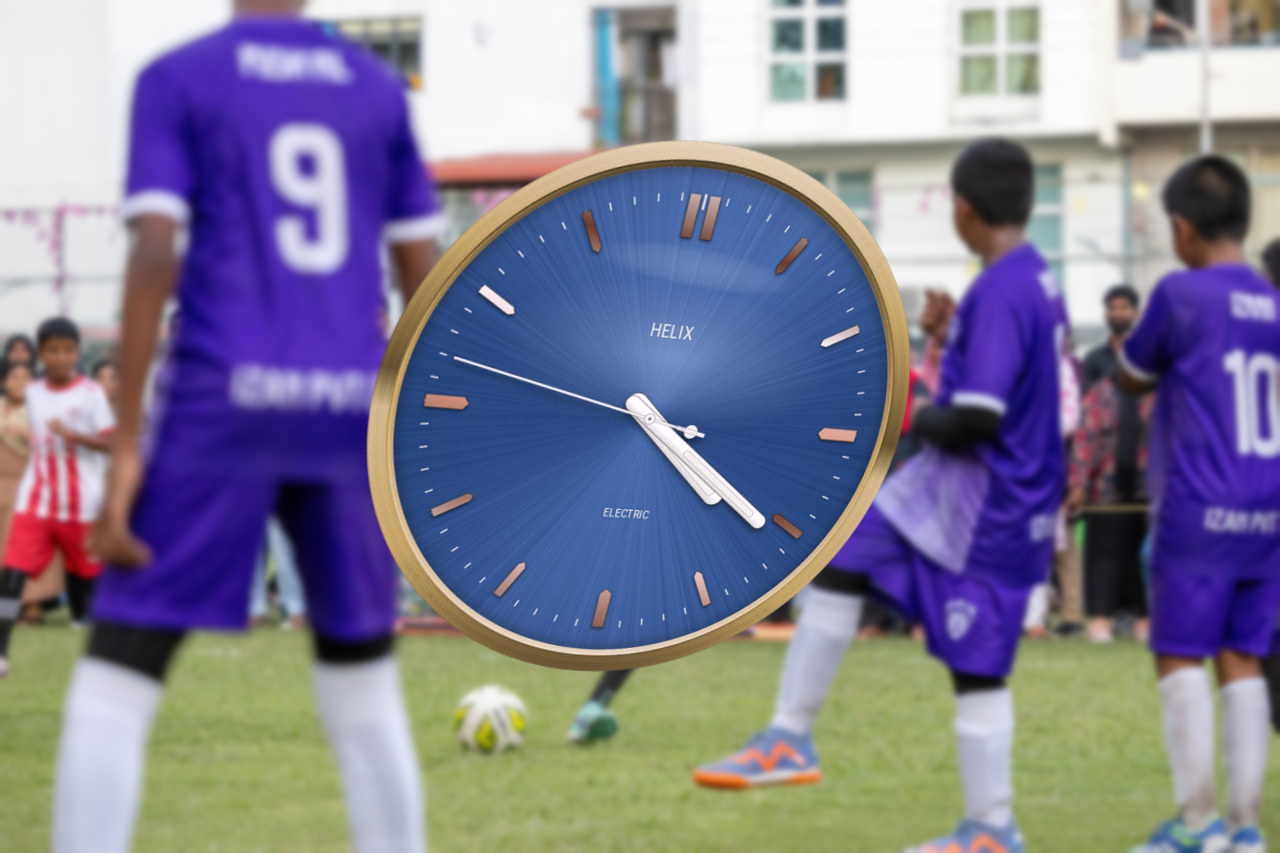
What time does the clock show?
4:20:47
